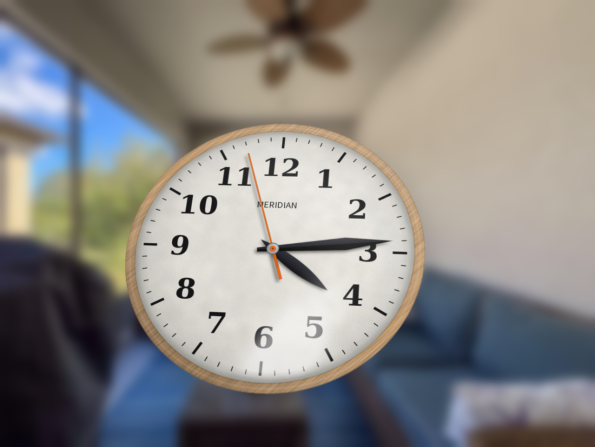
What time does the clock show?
4:13:57
